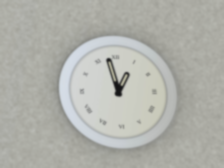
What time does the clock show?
12:58
